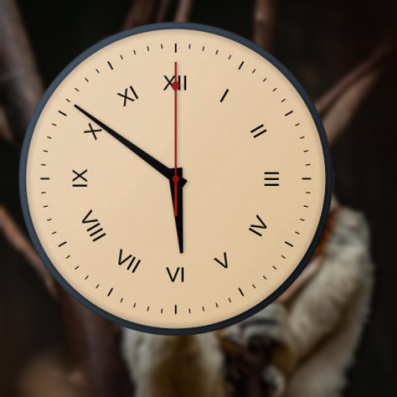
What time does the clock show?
5:51:00
